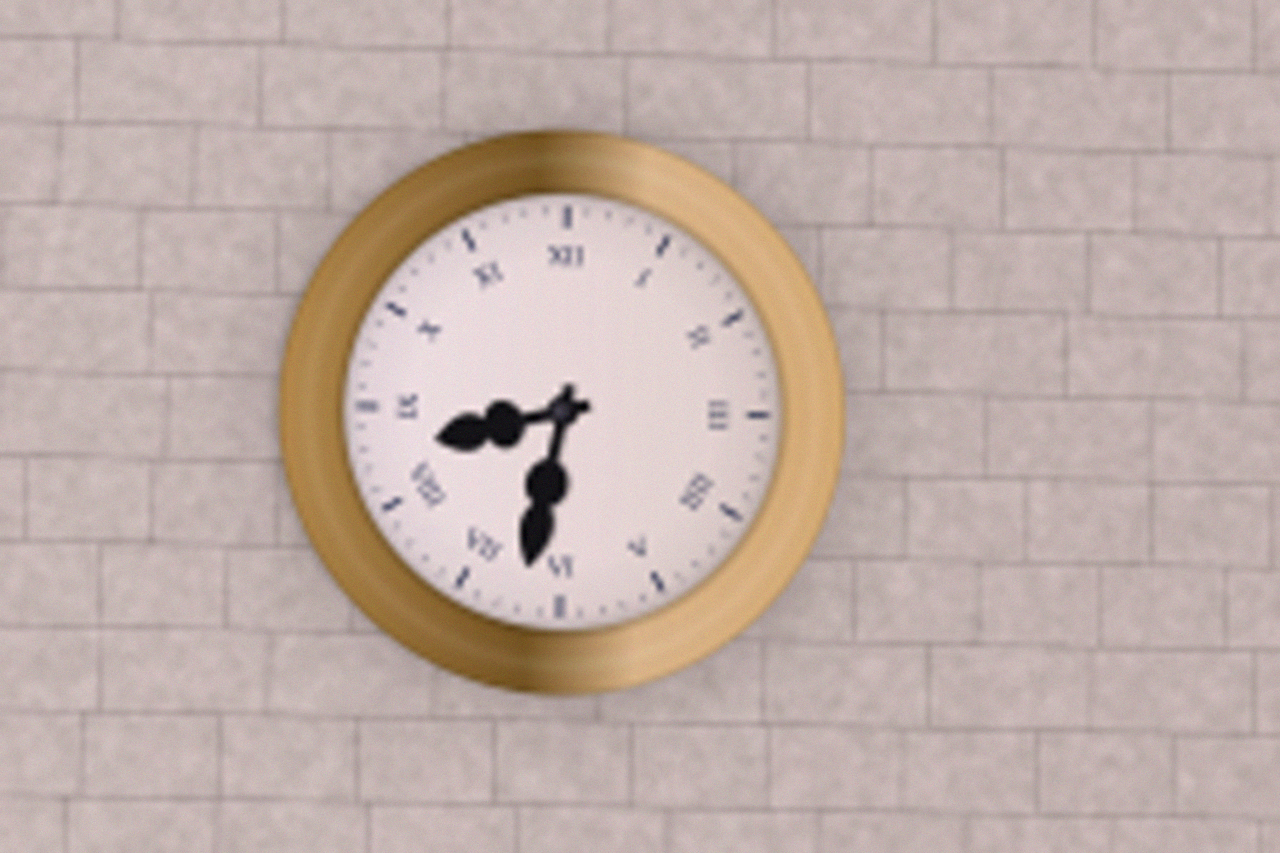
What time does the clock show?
8:32
